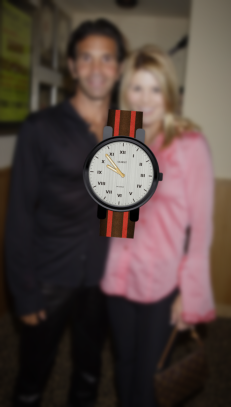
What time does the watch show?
9:53
